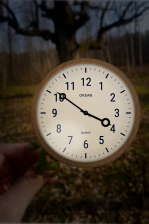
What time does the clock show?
3:51
